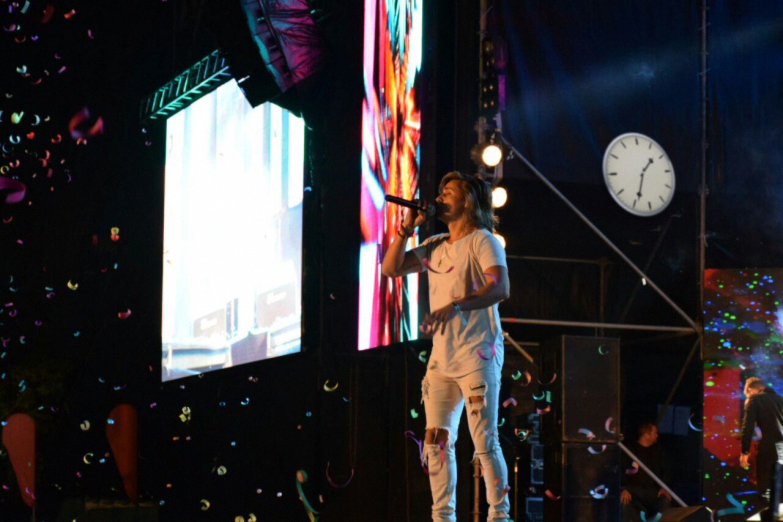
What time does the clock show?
1:34
